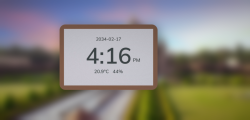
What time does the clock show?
4:16
